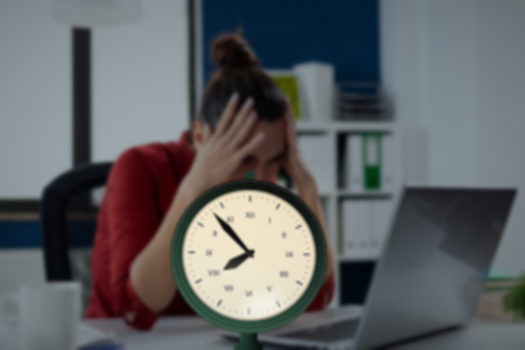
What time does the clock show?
7:53
